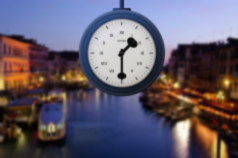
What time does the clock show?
1:30
